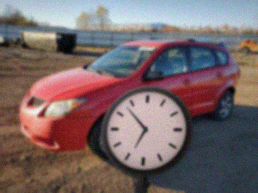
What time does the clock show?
6:53
